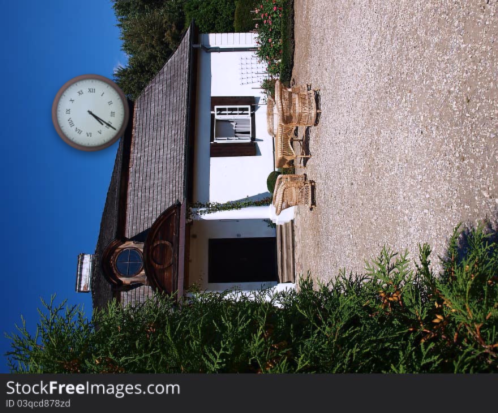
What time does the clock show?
4:20
